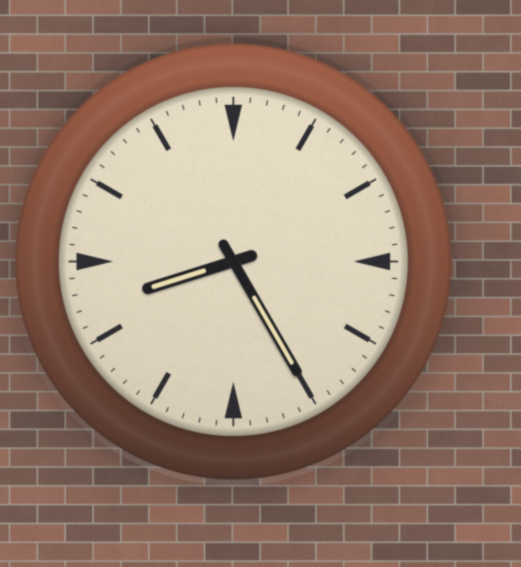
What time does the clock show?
8:25
